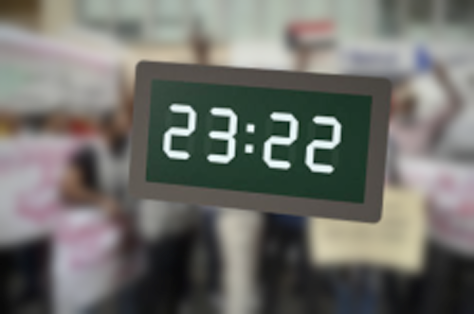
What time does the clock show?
23:22
